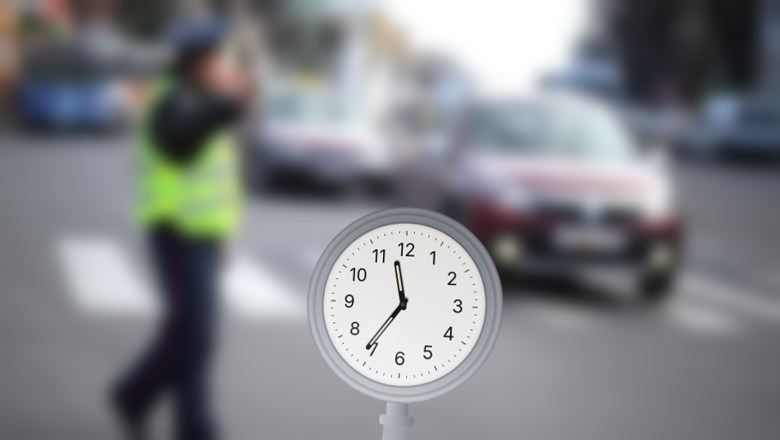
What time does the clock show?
11:36
